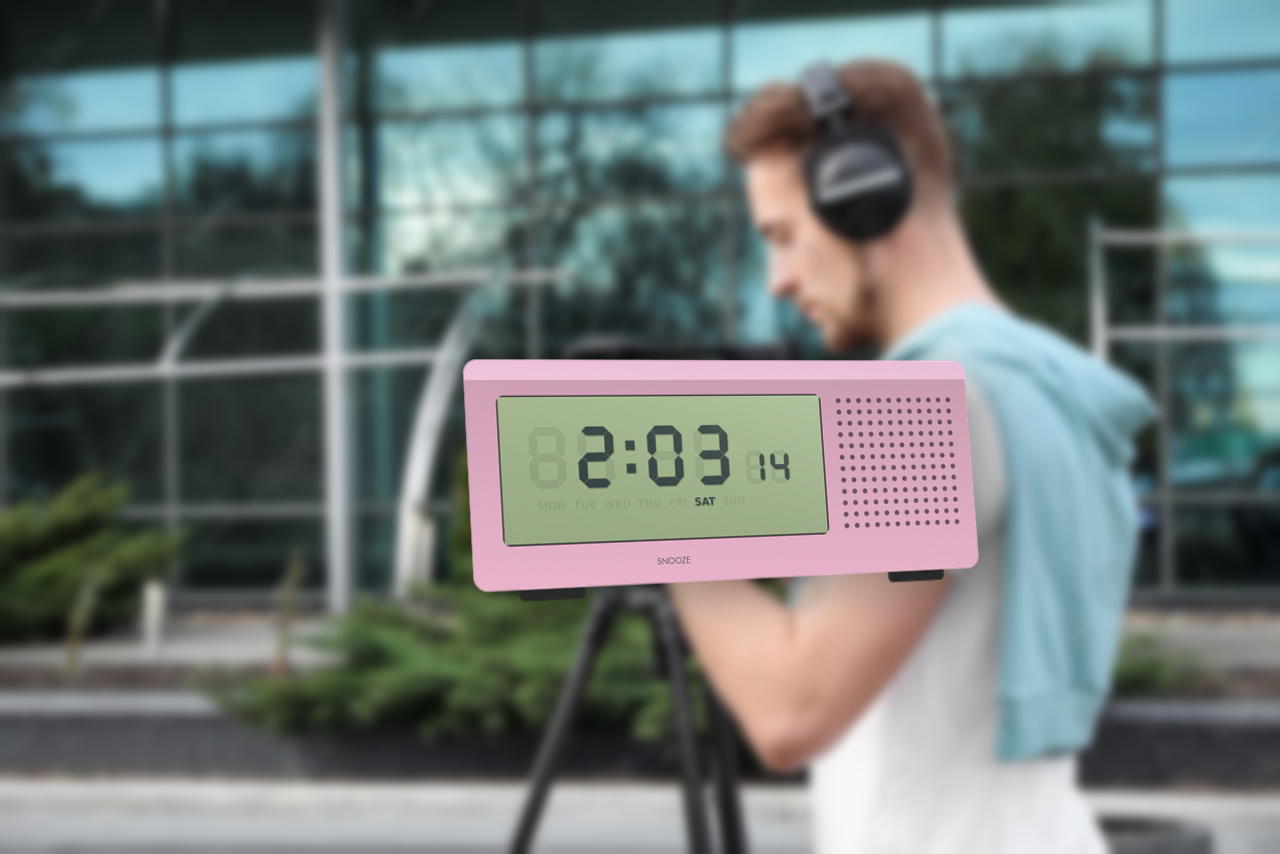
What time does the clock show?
2:03:14
